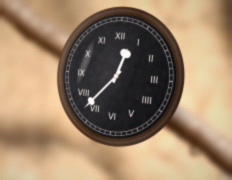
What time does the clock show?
12:37
